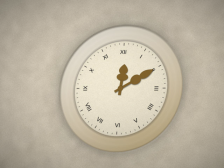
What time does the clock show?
12:10
